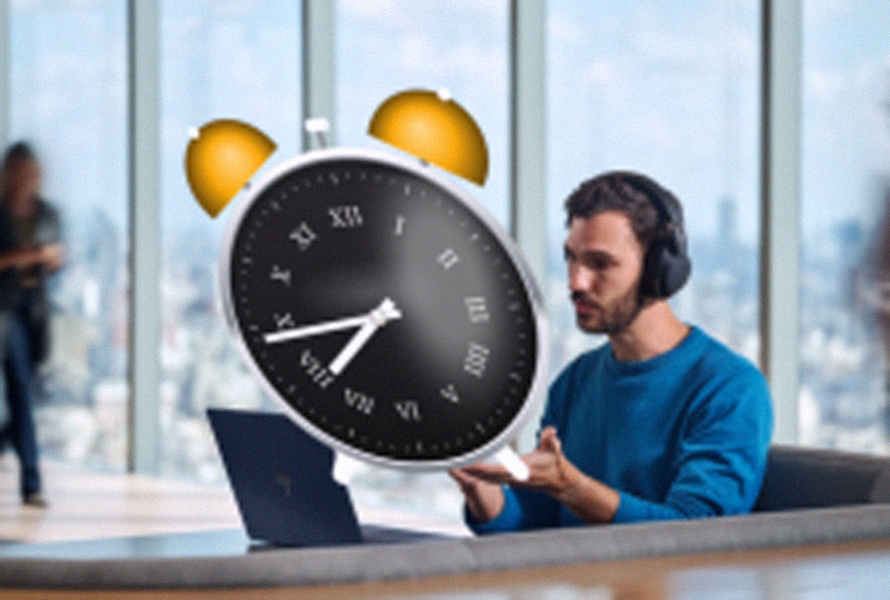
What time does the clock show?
7:44
